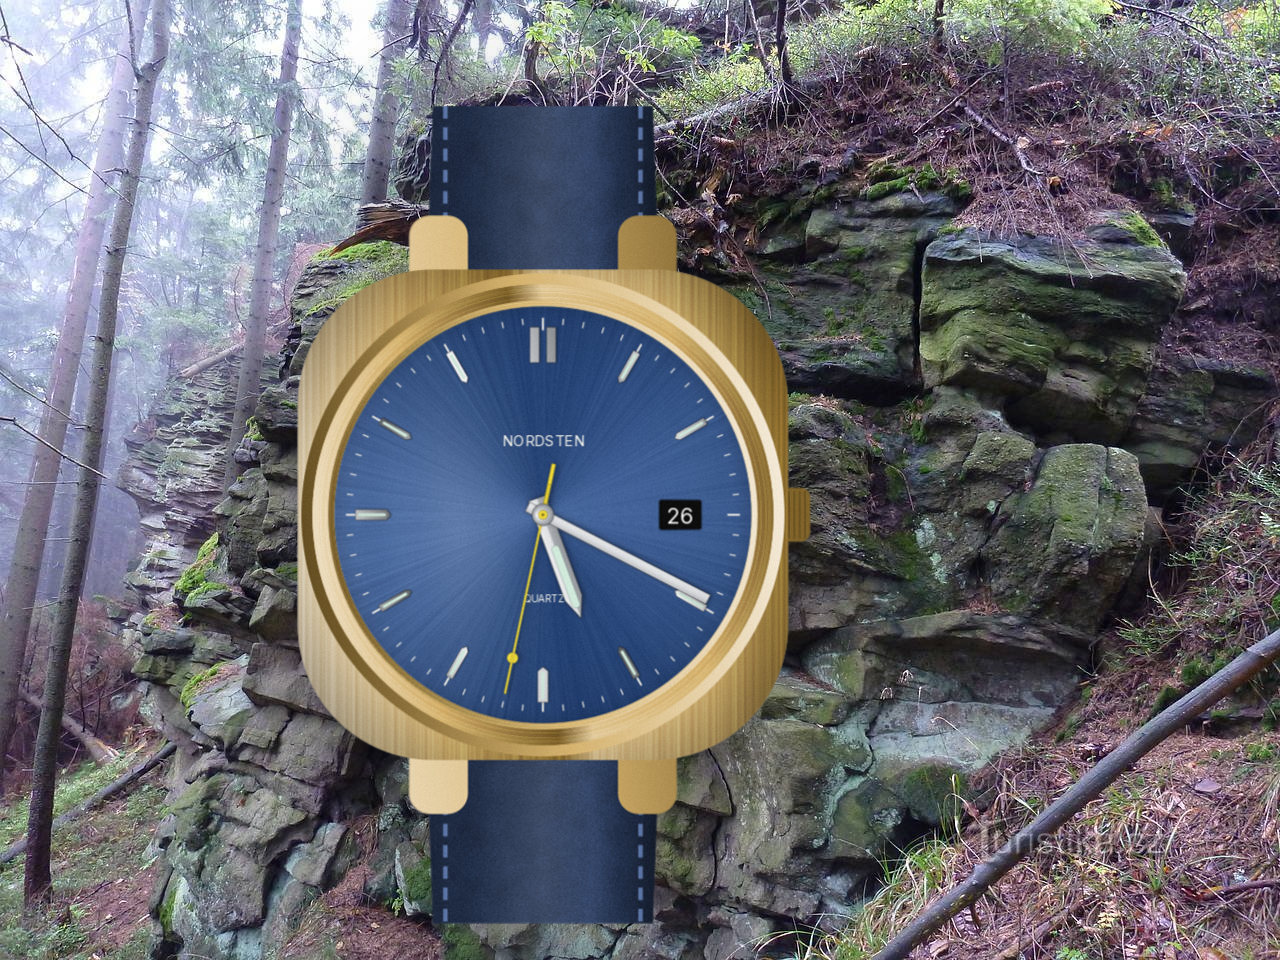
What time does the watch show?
5:19:32
